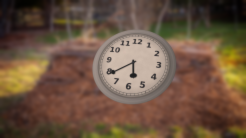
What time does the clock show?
5:39
